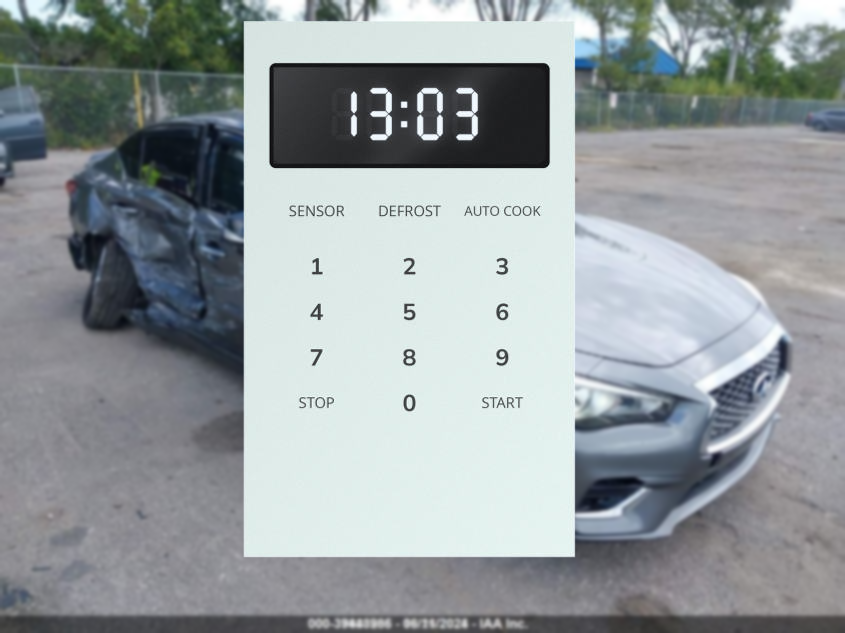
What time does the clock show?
13:03
